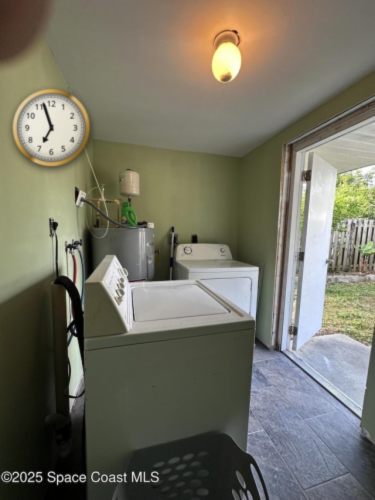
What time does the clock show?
6:57
